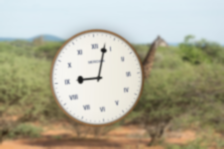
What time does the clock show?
9:03
